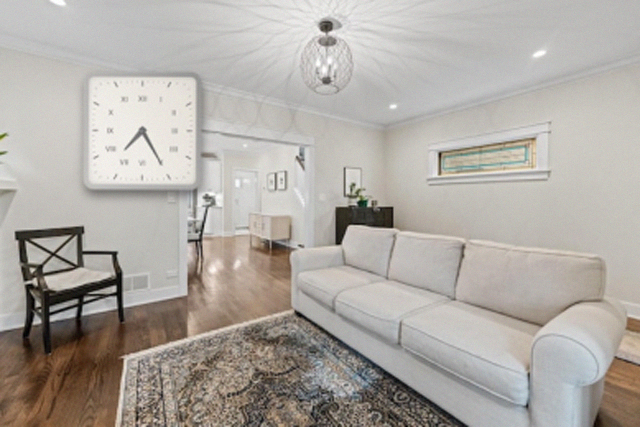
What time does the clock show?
7:25
